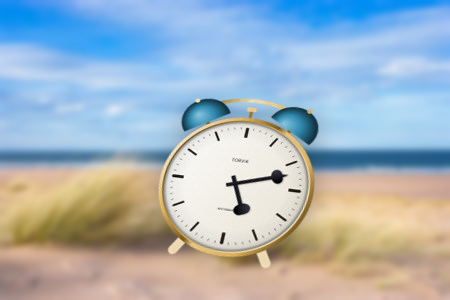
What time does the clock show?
5:12
